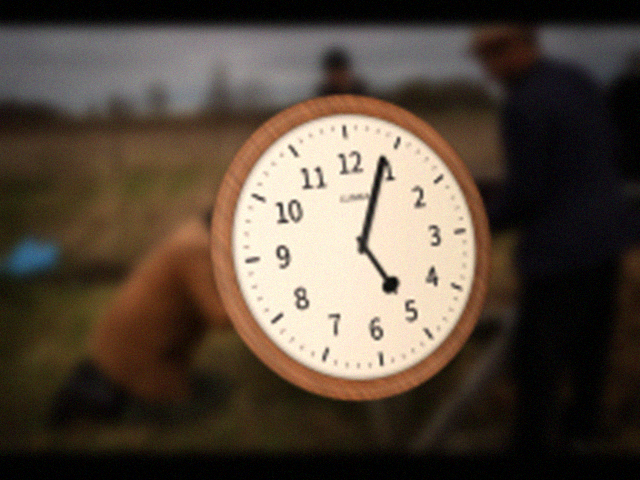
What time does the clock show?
5:04
